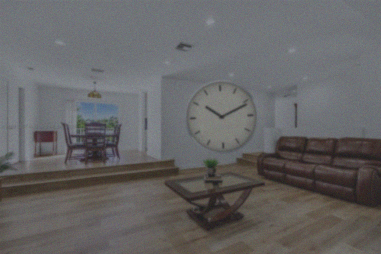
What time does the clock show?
10:11
